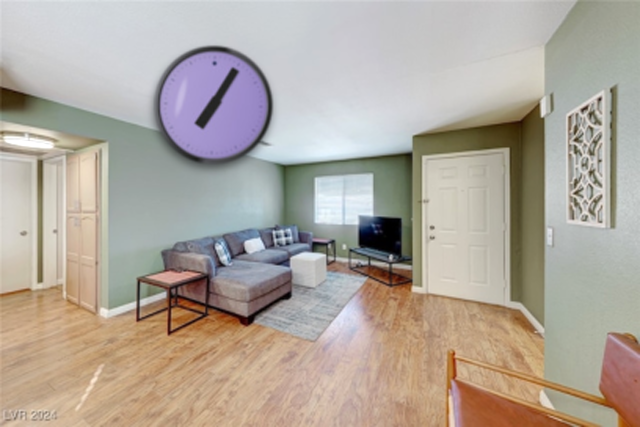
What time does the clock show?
7:05
